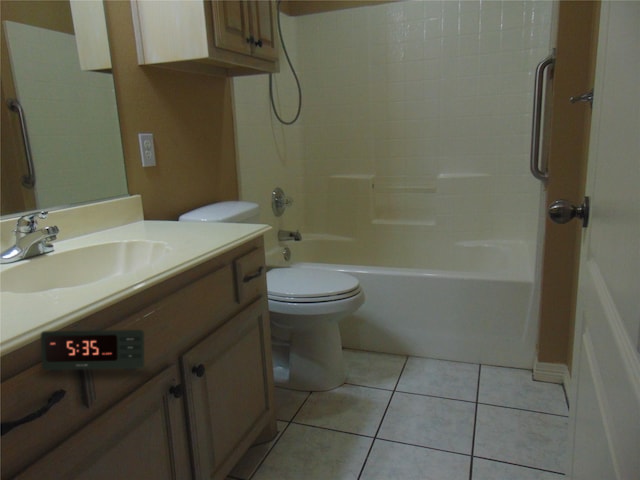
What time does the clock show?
5:35
